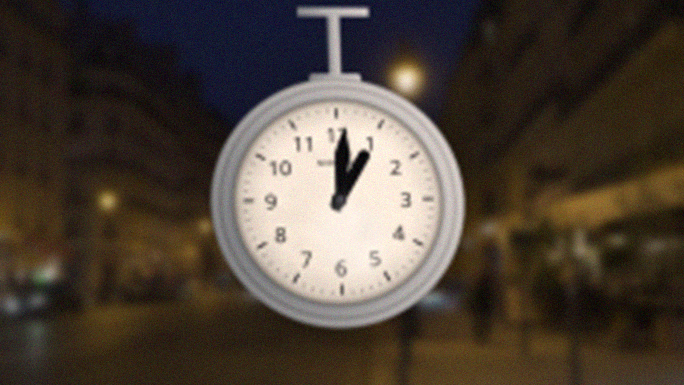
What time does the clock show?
1:01
